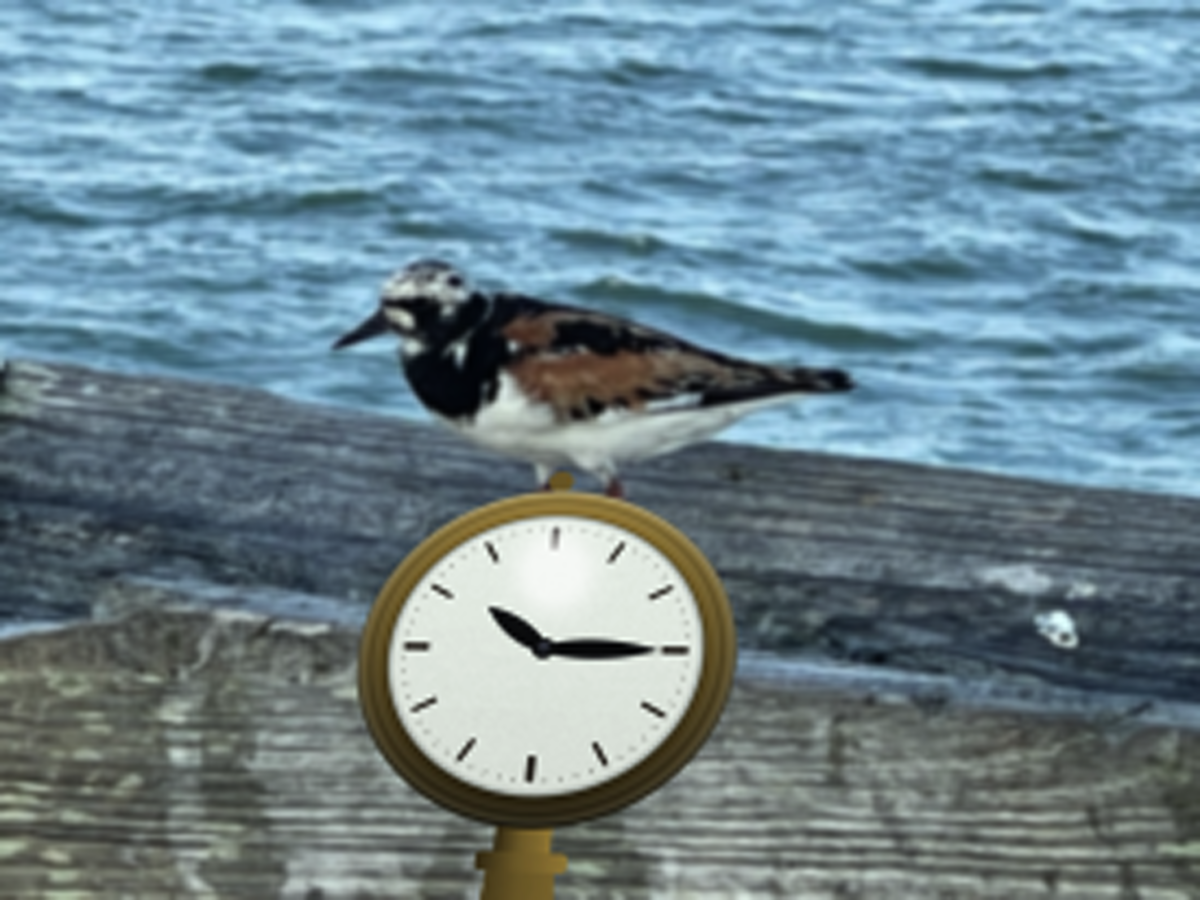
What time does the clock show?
10:15
